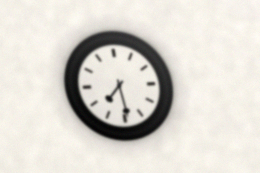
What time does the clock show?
7:29
